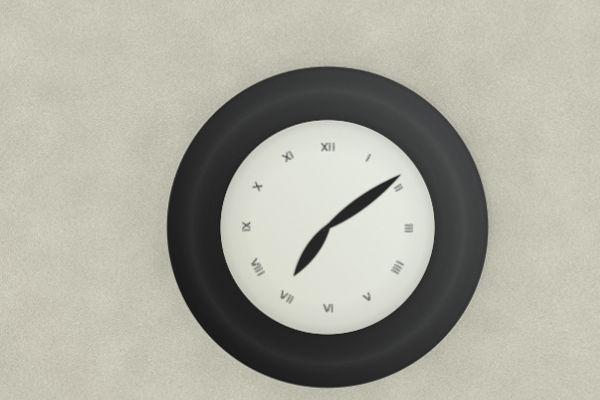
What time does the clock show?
7:09
